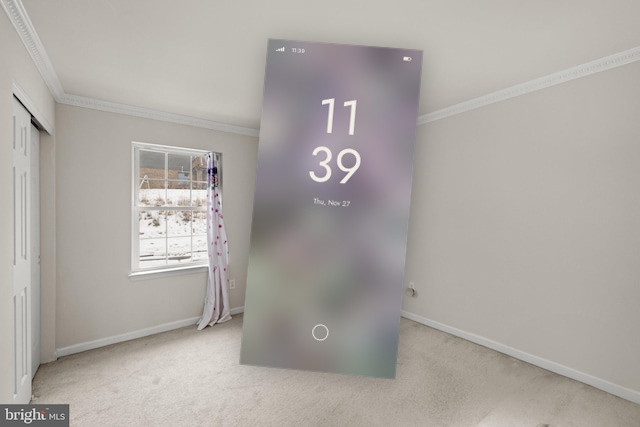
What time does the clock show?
11:39
